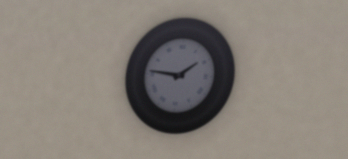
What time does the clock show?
1:46
